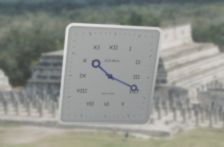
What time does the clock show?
10:19
